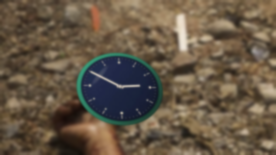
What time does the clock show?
2:50
